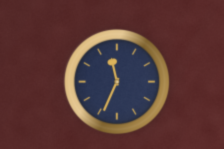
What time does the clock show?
11:34
